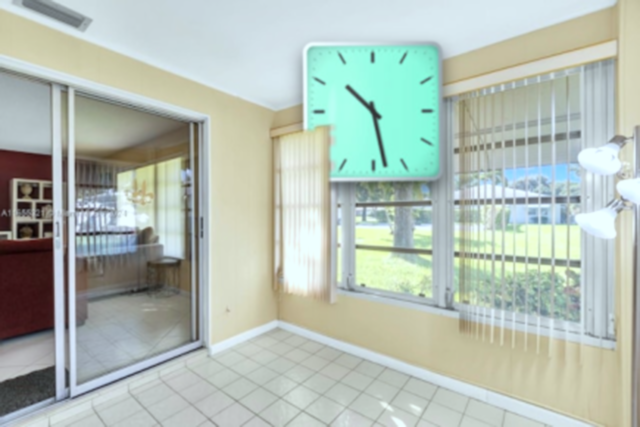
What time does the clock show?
10:28
